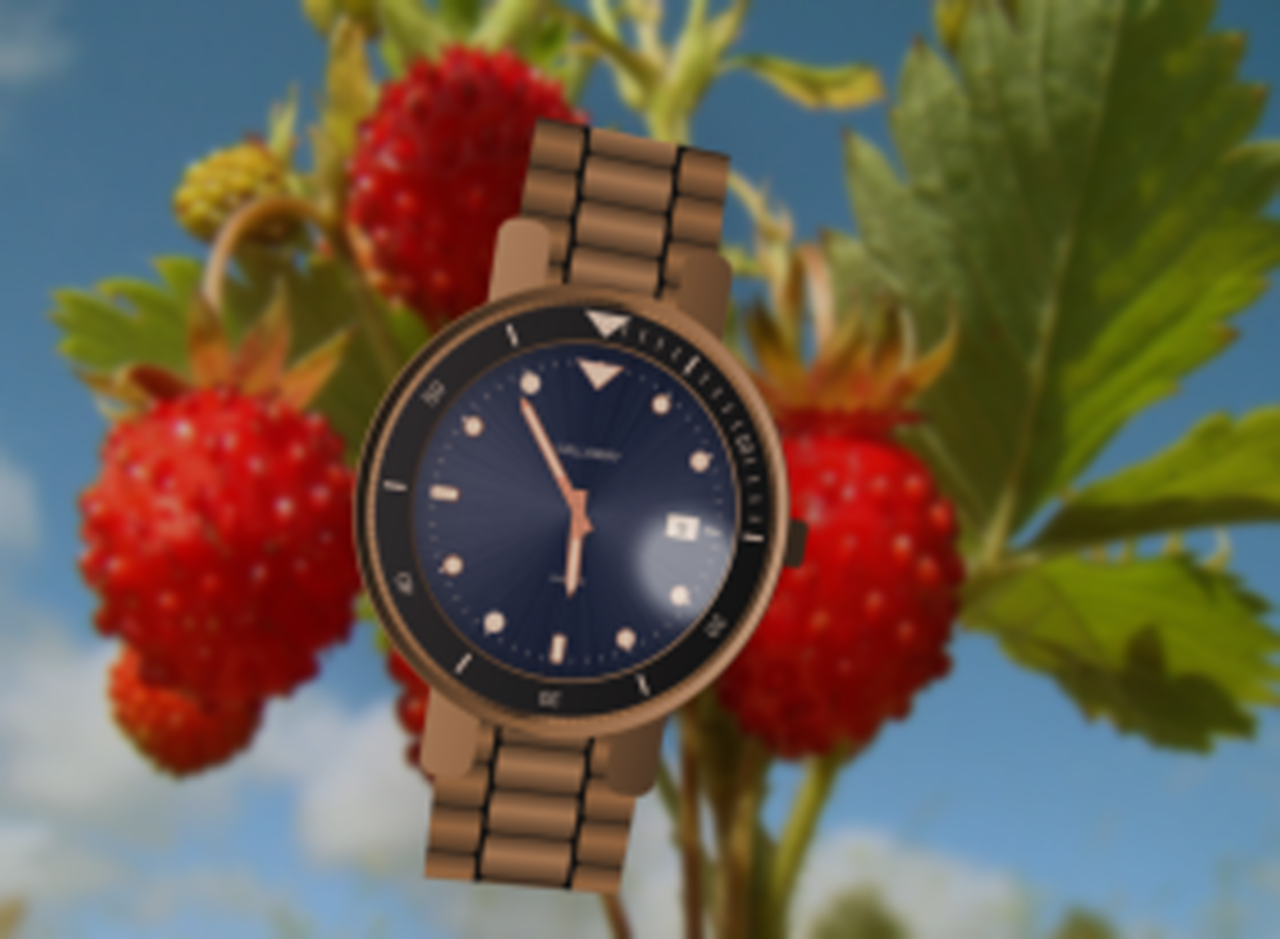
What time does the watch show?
5:54
